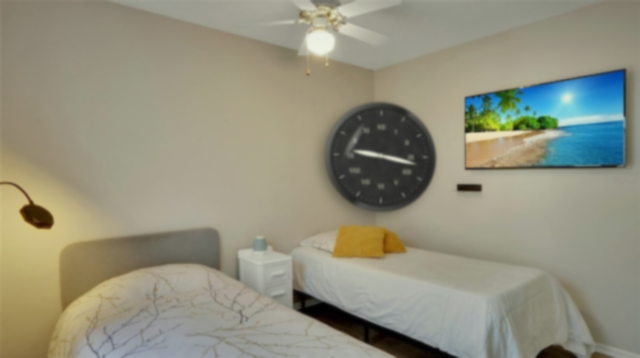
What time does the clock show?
9:17
